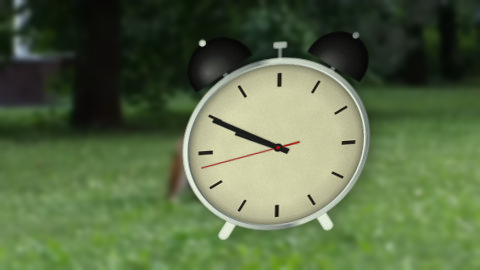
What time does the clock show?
9:49:43
